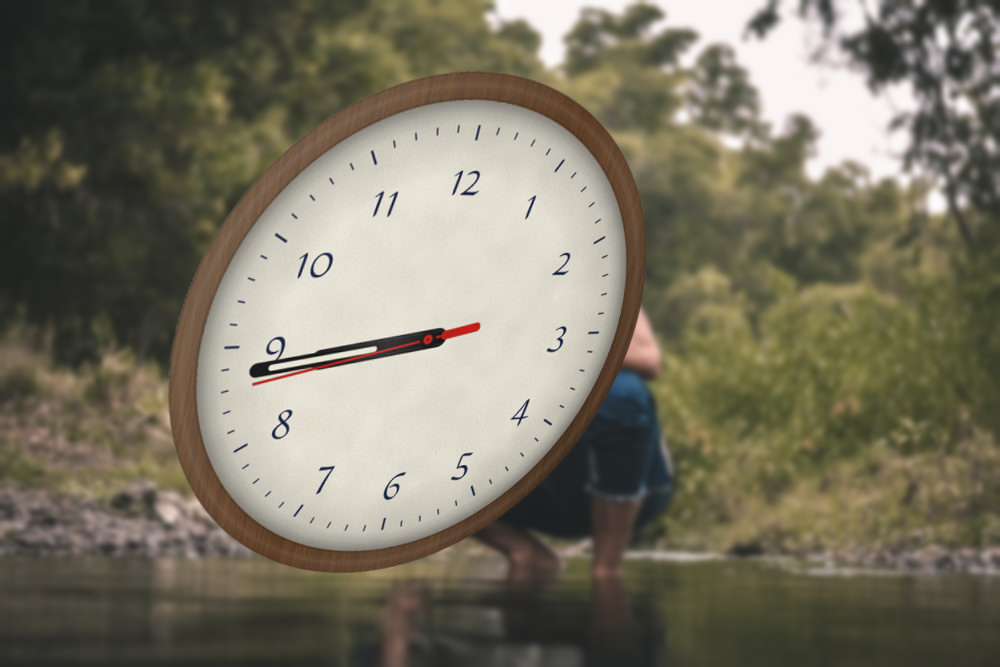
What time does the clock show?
8:43:43
